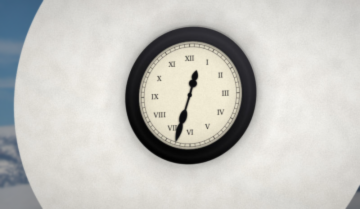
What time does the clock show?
12:33
